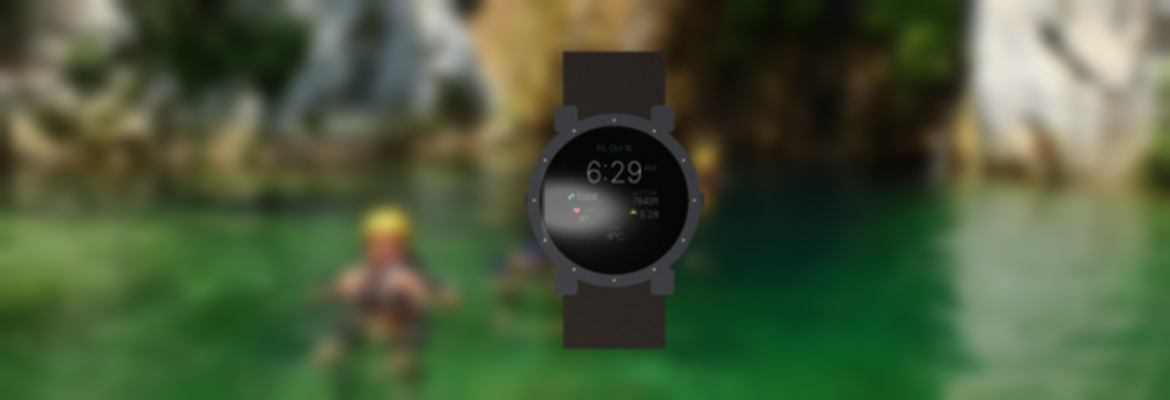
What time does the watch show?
6:29
